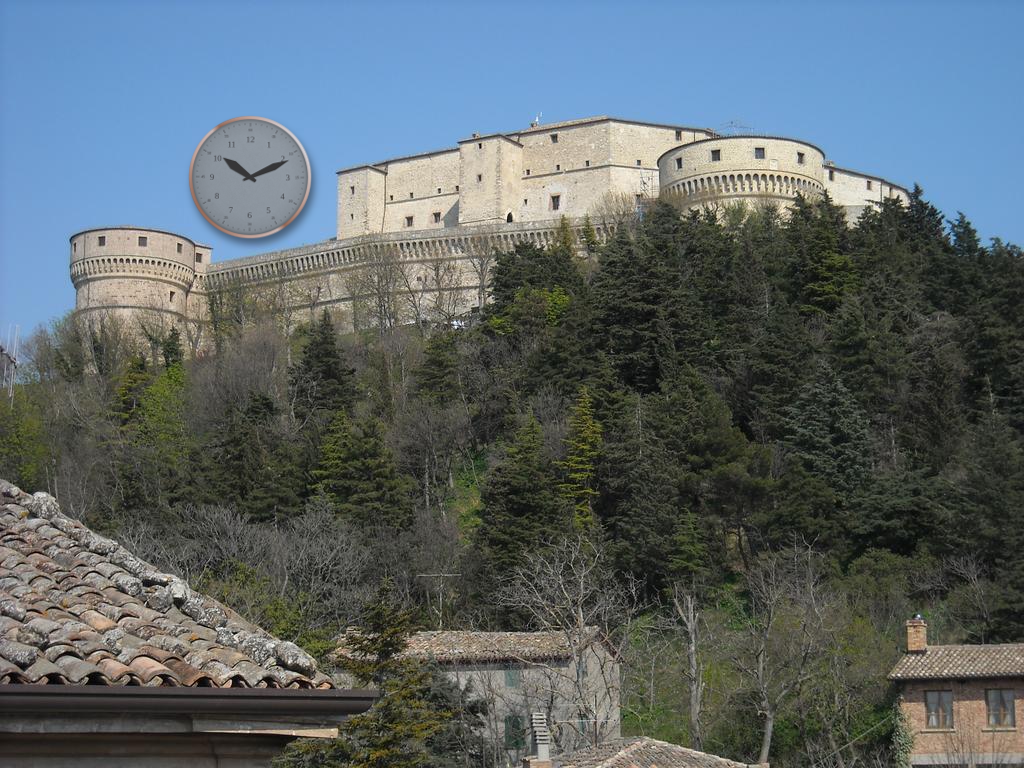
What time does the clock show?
10:11
